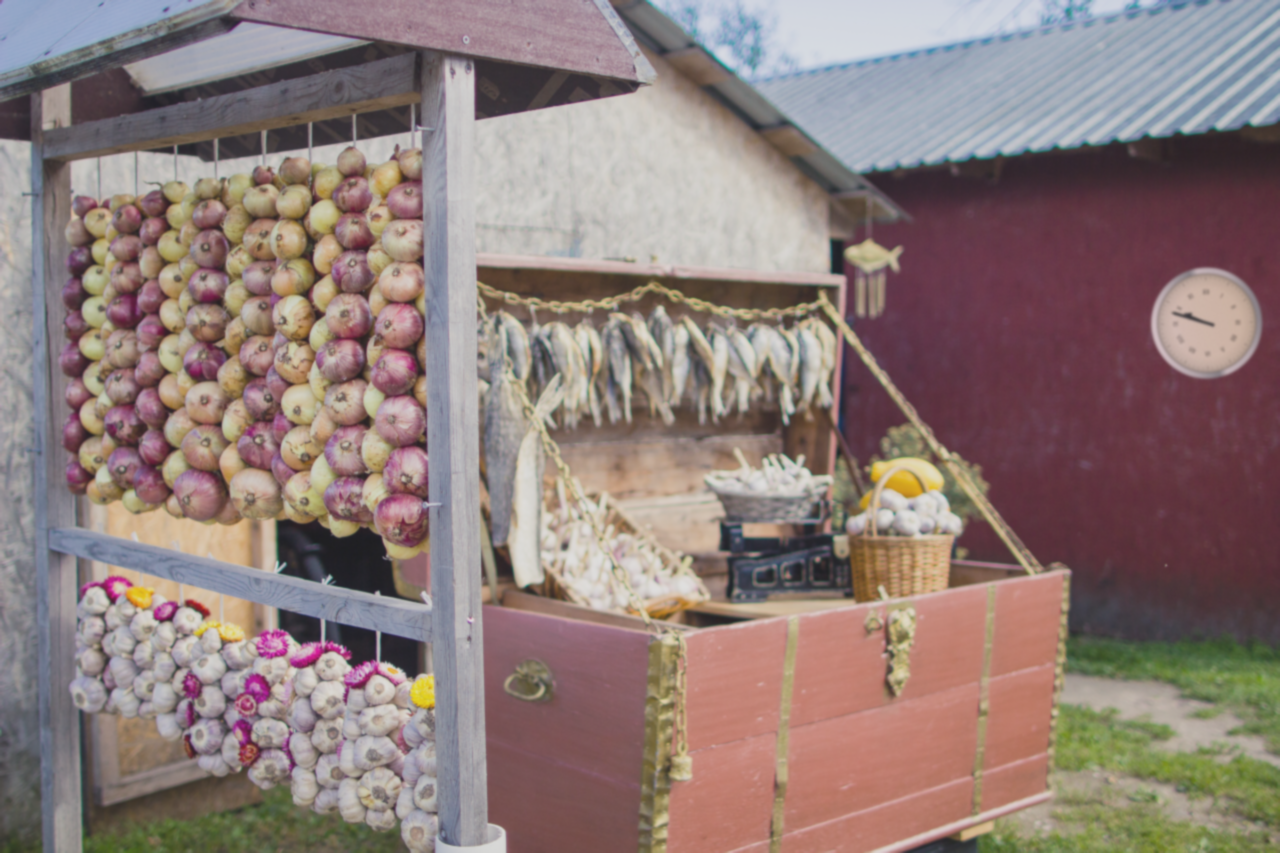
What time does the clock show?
9:48
